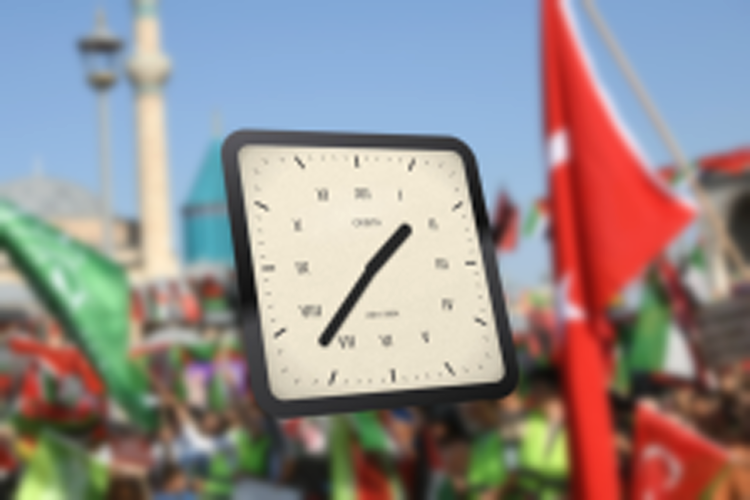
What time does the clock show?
1:37
